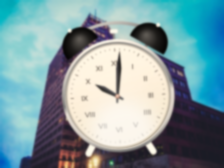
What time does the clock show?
10:01
